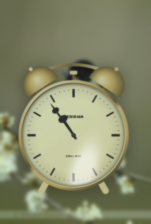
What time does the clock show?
10:54
